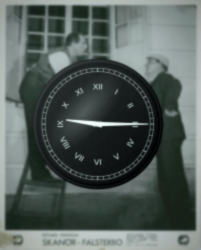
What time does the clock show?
9:15
